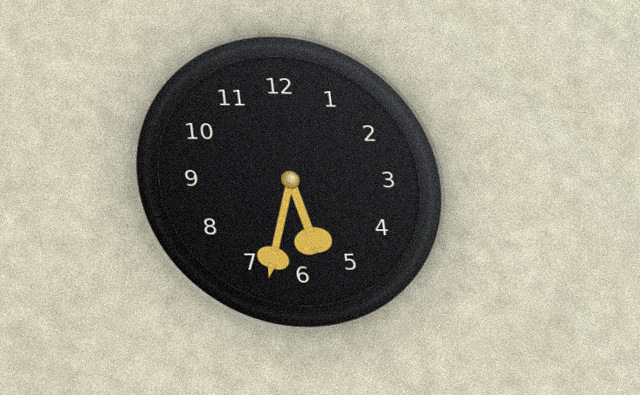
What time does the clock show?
5:33
